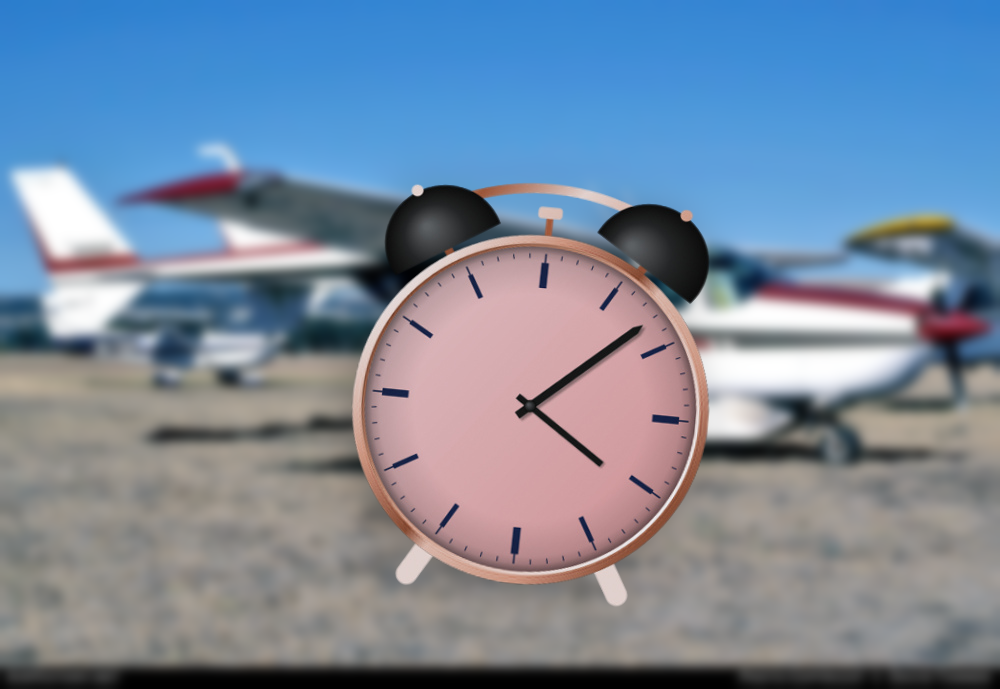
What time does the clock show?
4:08
